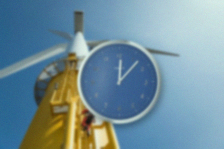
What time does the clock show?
12:07
